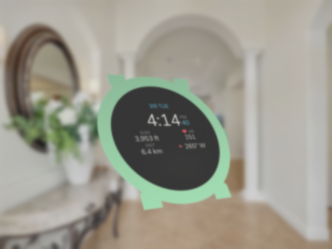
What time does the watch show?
4:14
